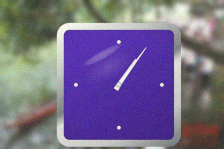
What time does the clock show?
1:06
